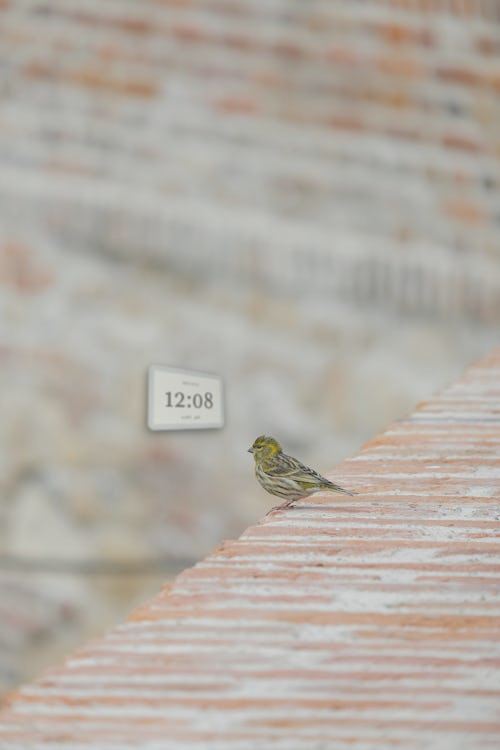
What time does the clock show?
12:08
